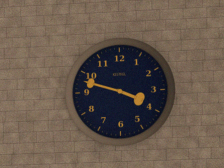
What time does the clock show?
3:48
